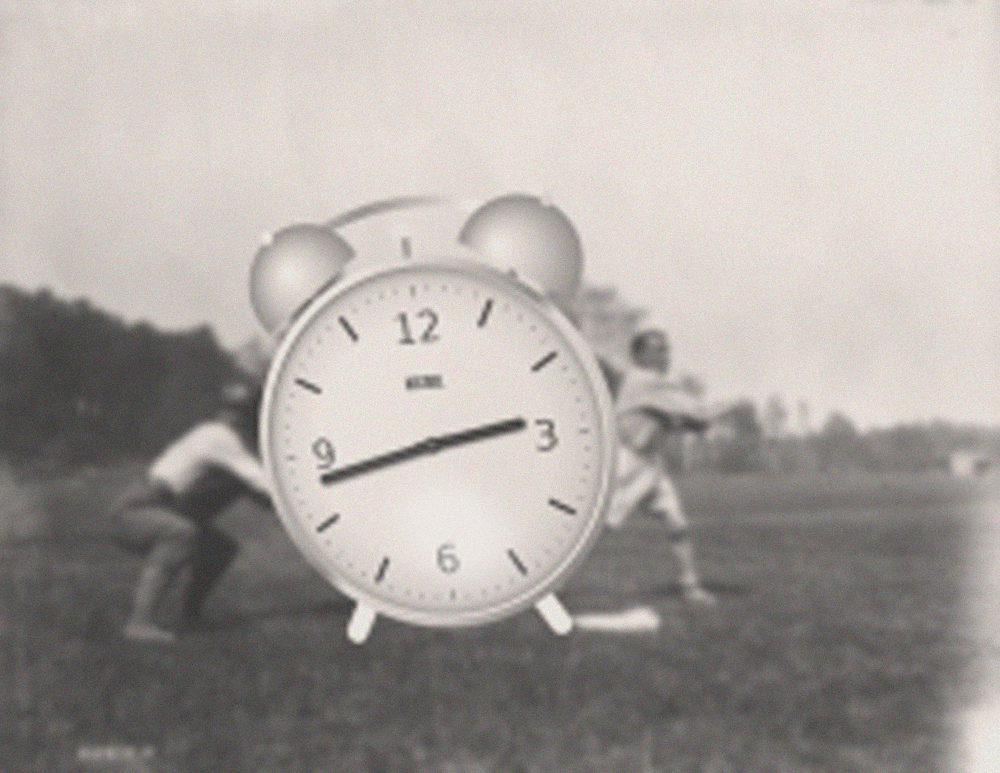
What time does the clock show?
2:43
